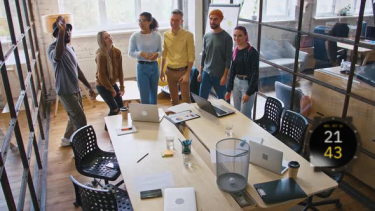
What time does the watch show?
21:43
